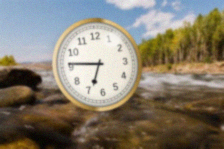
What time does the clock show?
6:46
